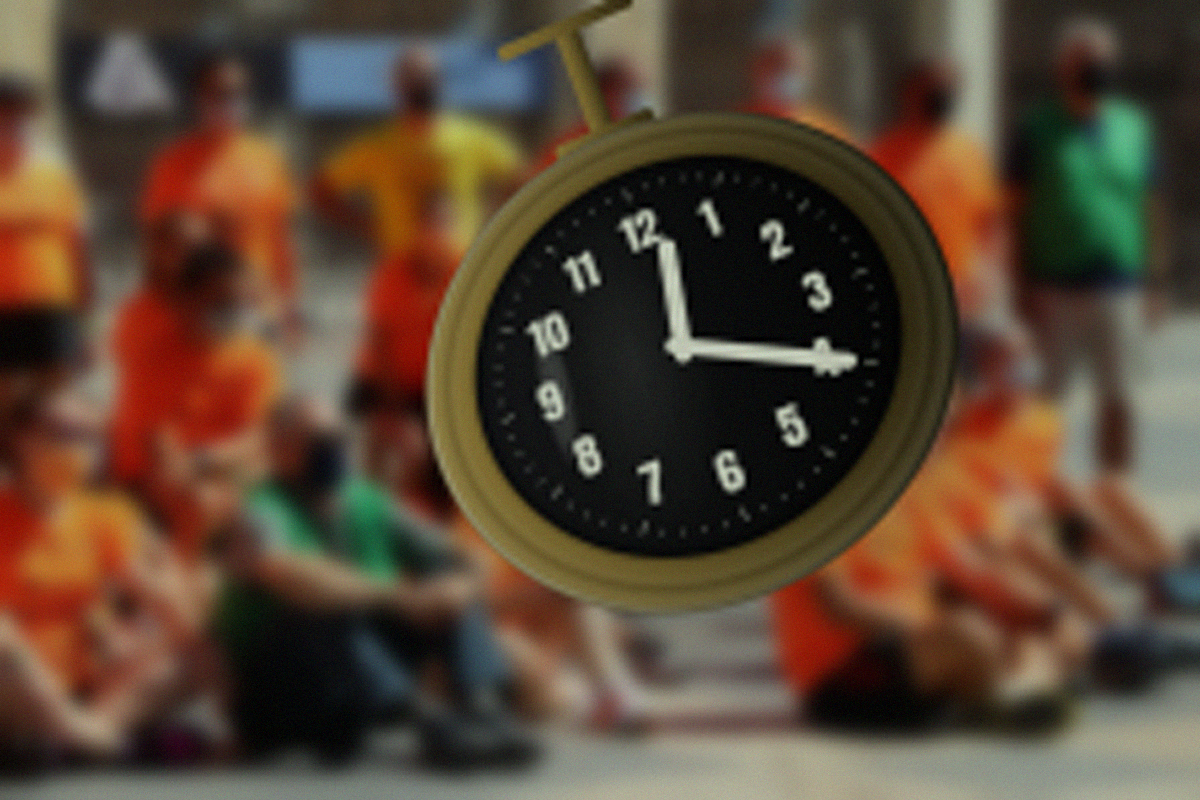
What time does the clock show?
12:20
